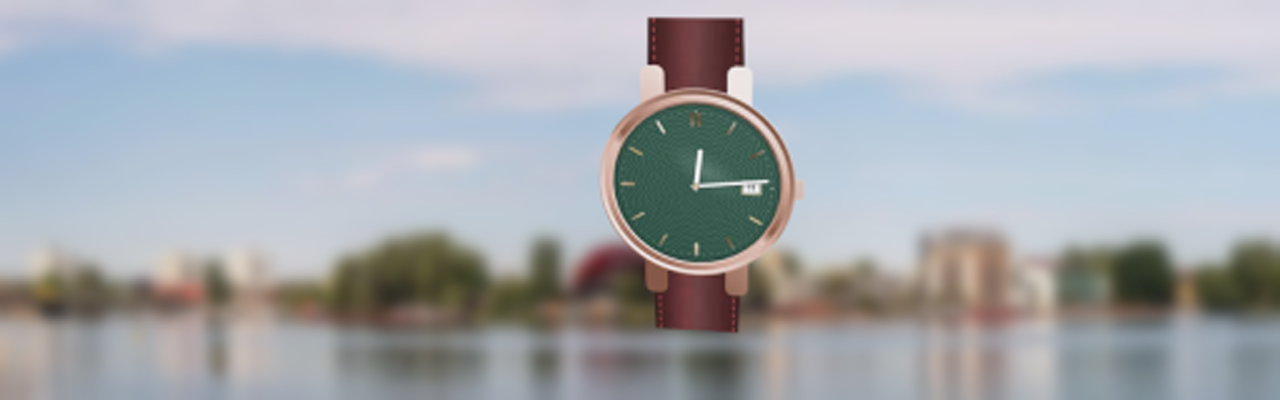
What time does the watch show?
12:14
